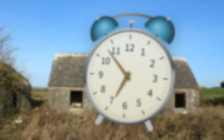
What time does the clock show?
6:53
